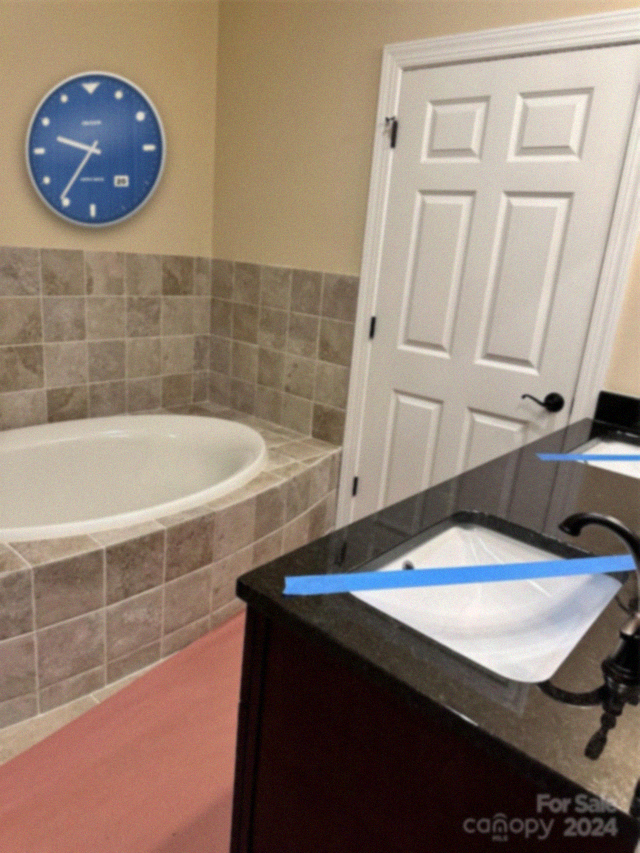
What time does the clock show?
9:36
